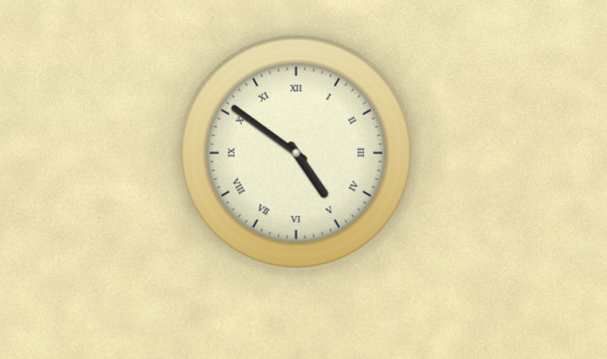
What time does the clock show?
4:51
